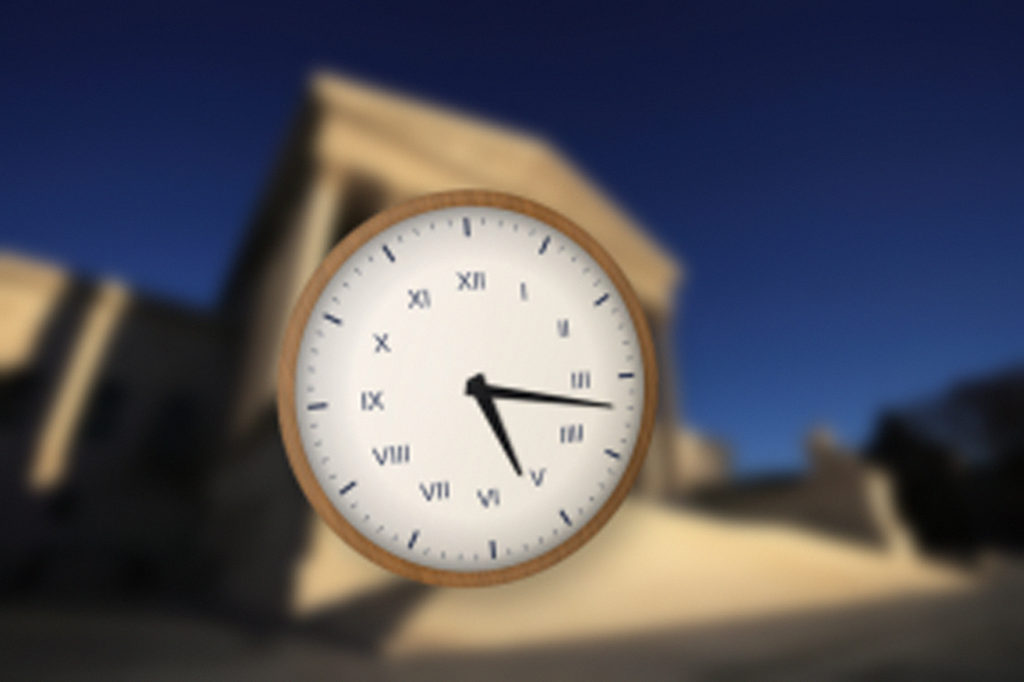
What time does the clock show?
5:17
